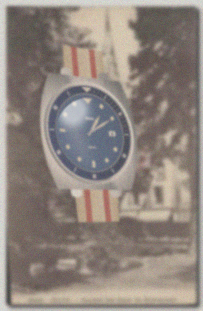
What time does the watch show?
1:10
